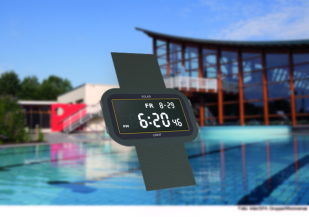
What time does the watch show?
6:20:46
